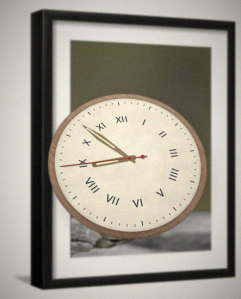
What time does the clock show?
8:52:45
